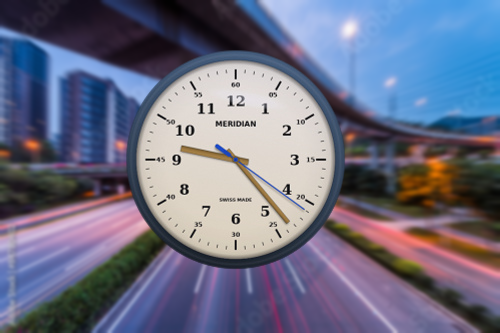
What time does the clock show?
9:23:21
